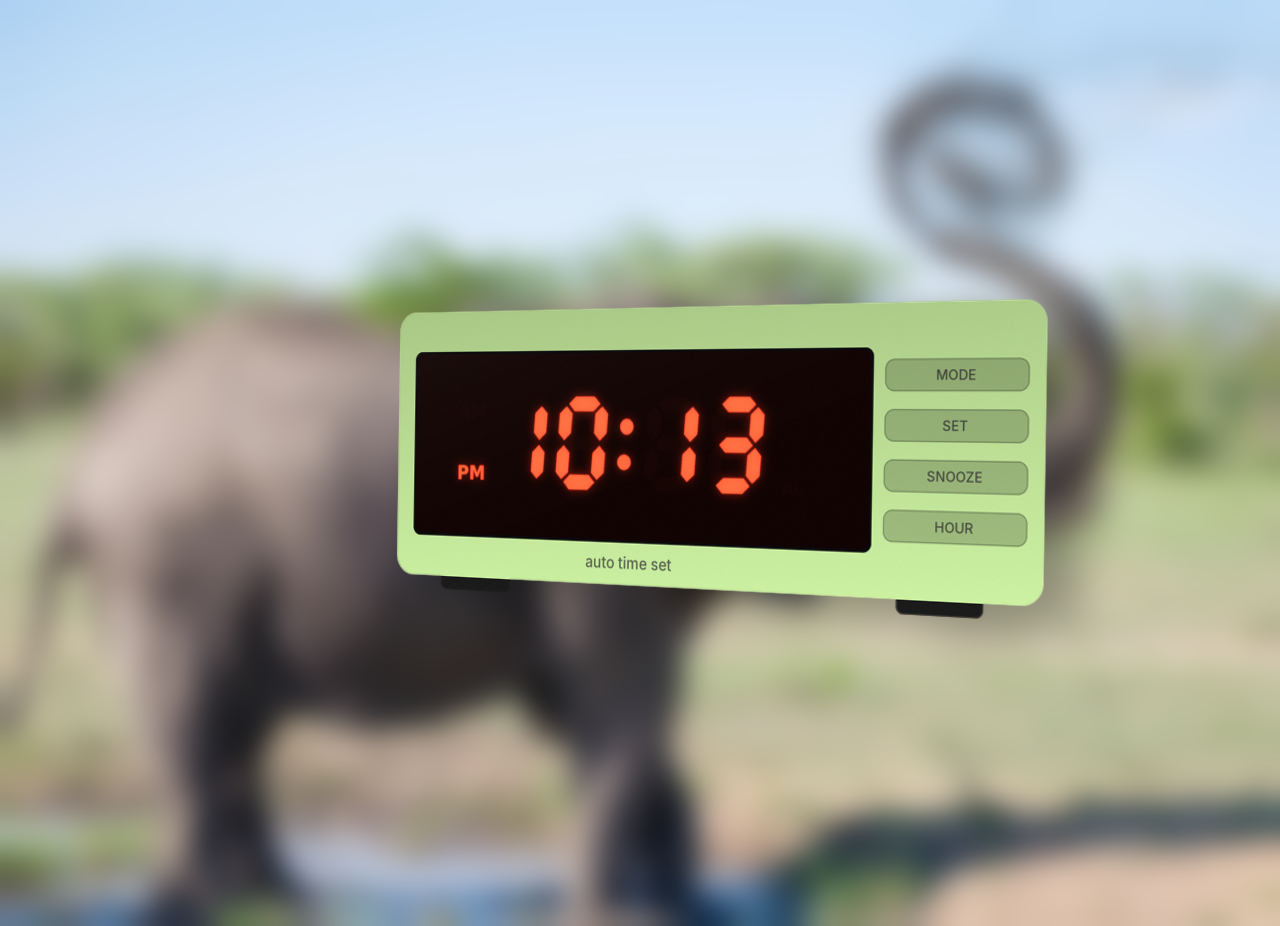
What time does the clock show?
10:13
